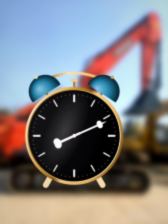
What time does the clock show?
8:11
